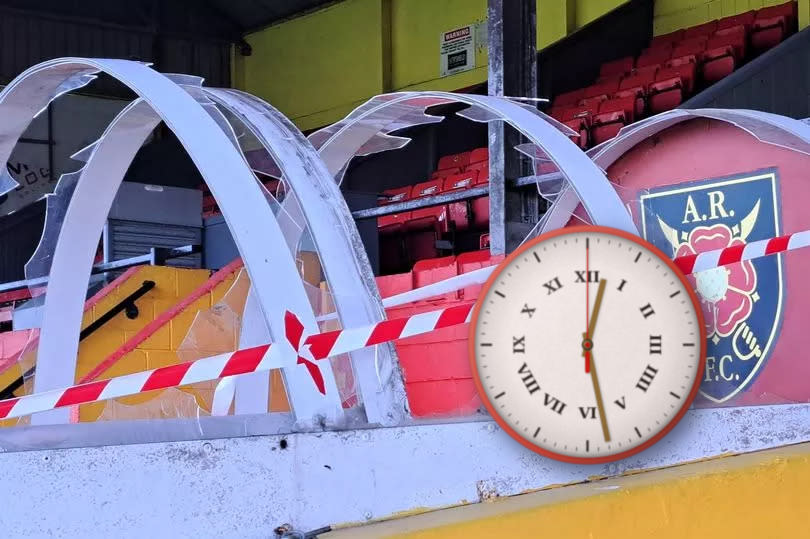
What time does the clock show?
12:28:00
